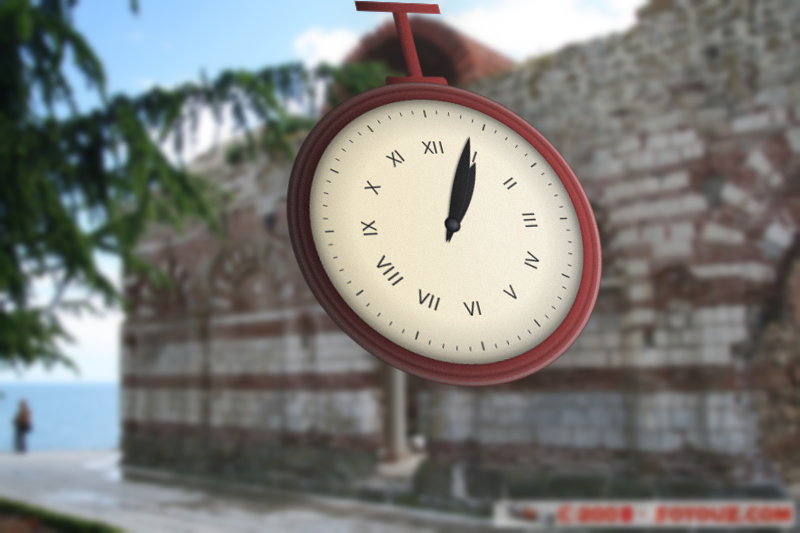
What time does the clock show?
1:04
